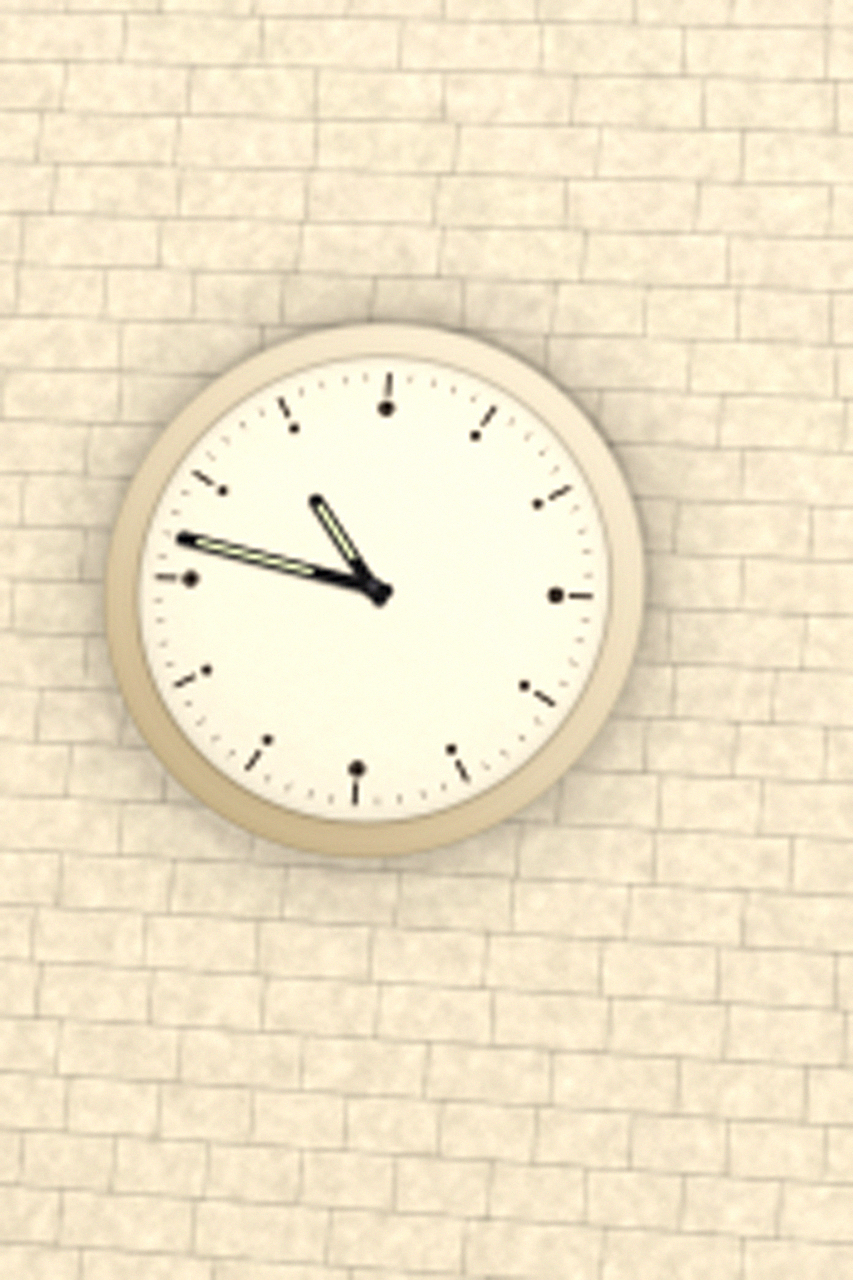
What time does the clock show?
10:47
